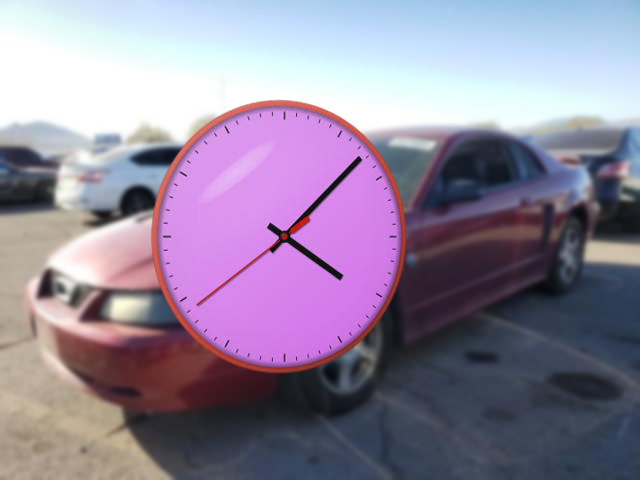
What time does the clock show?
4:07:39
